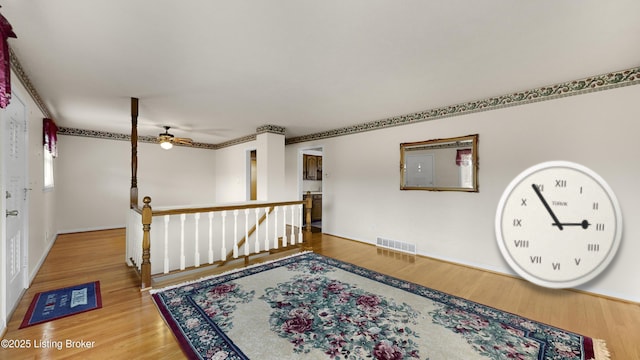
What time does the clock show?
2:54
